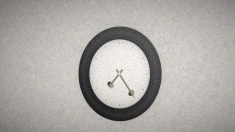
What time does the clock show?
7:24
